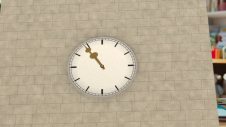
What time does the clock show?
10:54
